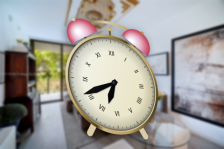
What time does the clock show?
6:41
